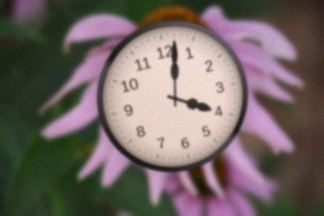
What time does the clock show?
4:02
